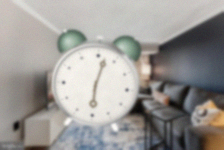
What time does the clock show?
6:02
